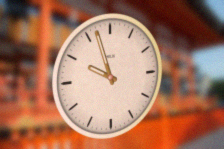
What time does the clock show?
9:57
